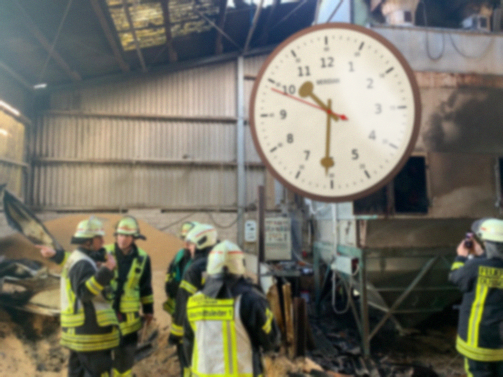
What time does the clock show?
10:30:49
